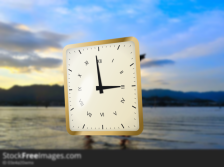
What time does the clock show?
2:59
